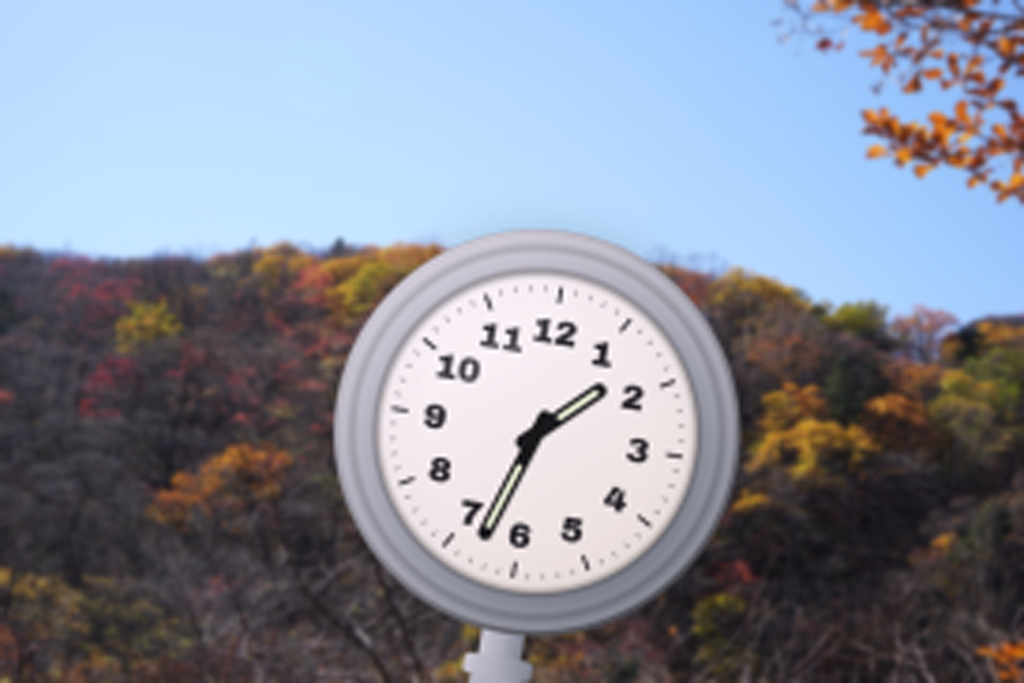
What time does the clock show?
1:33
